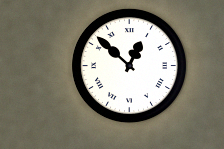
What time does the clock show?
12:52
